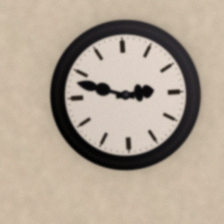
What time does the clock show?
2:48
